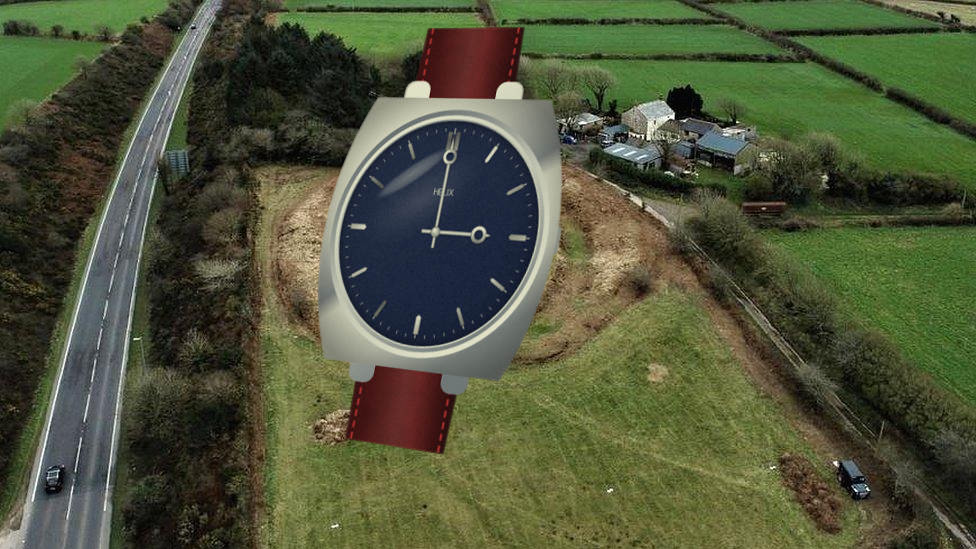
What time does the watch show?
3:00
